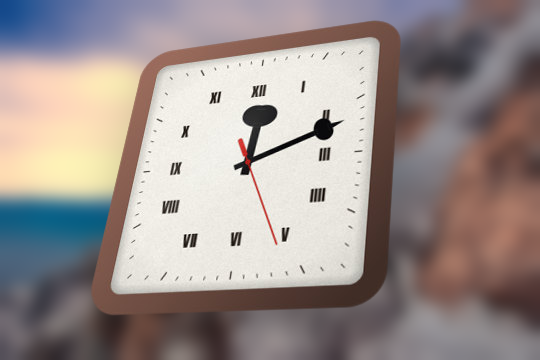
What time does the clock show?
12:11:26
